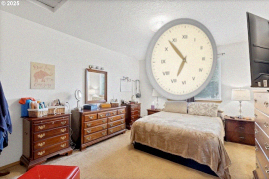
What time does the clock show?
6:53
